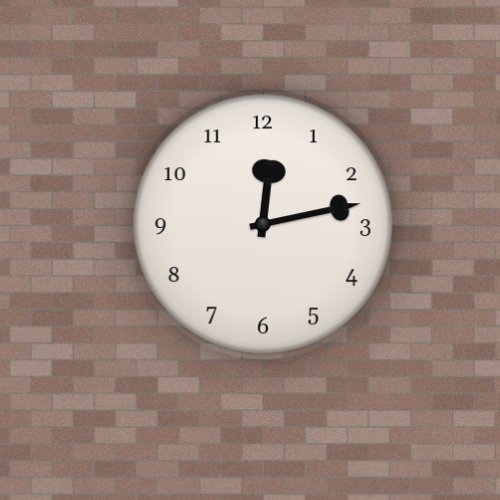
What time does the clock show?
12:13
